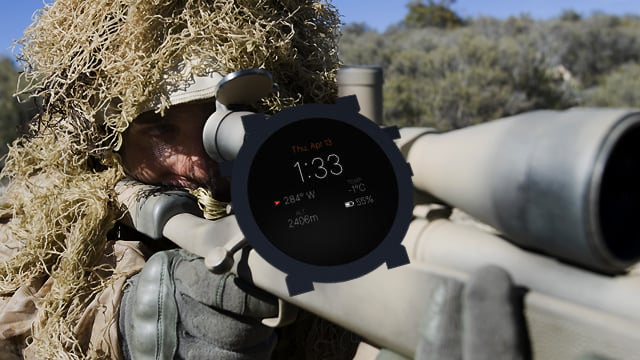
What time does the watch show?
1:33
